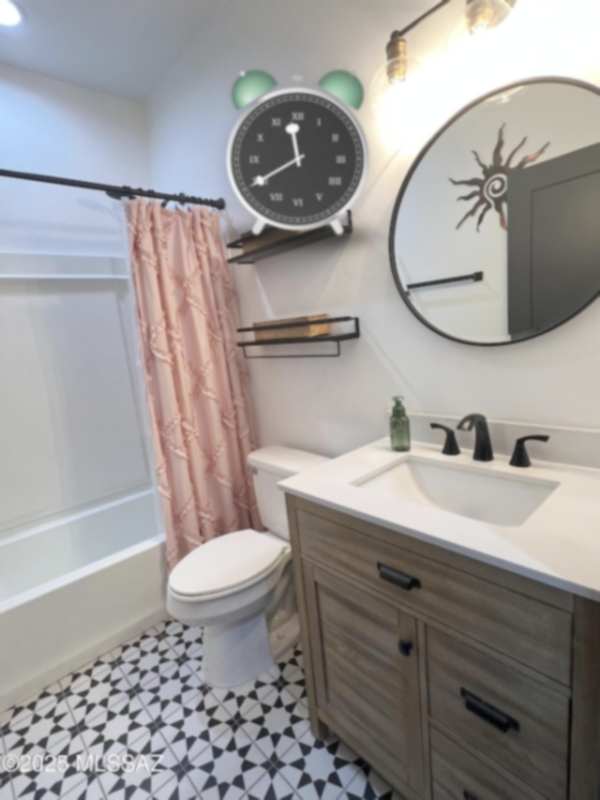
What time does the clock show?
11:40
